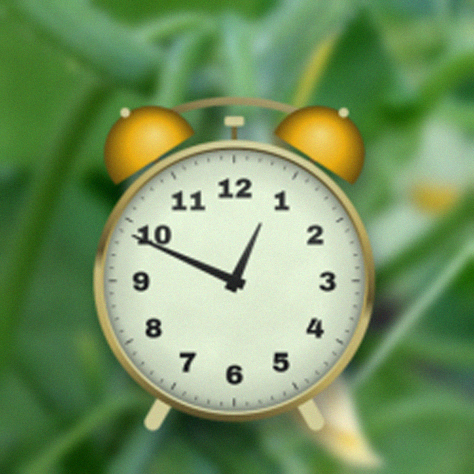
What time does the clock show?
12:49
